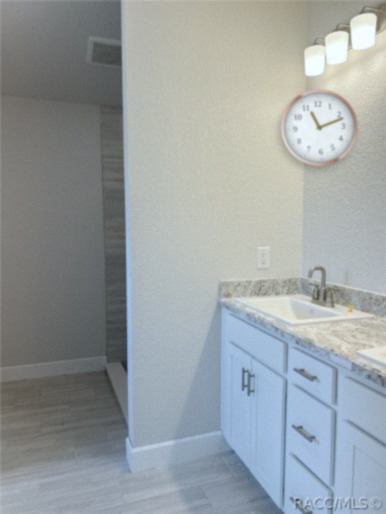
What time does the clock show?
11:12
